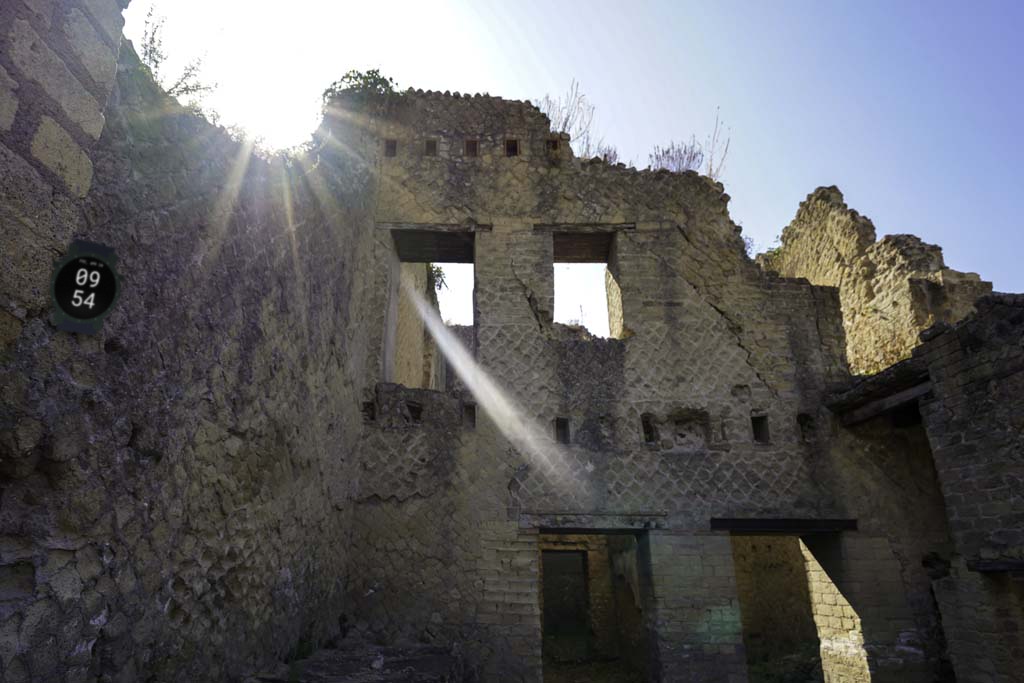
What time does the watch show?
9:54
